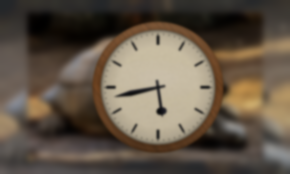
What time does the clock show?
5:43
